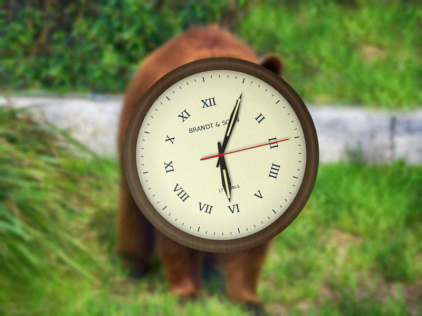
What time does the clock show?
6:05:15
